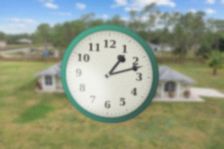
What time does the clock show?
1:12
